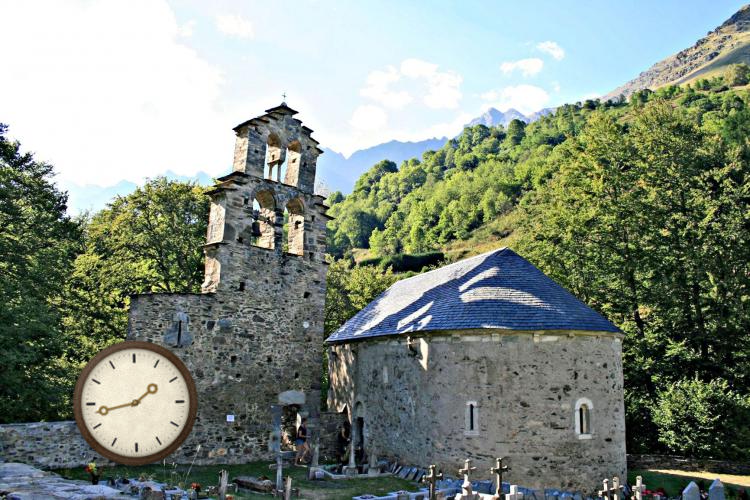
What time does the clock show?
1:43
